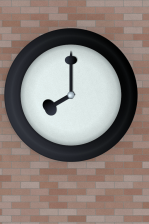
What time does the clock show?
8:00
